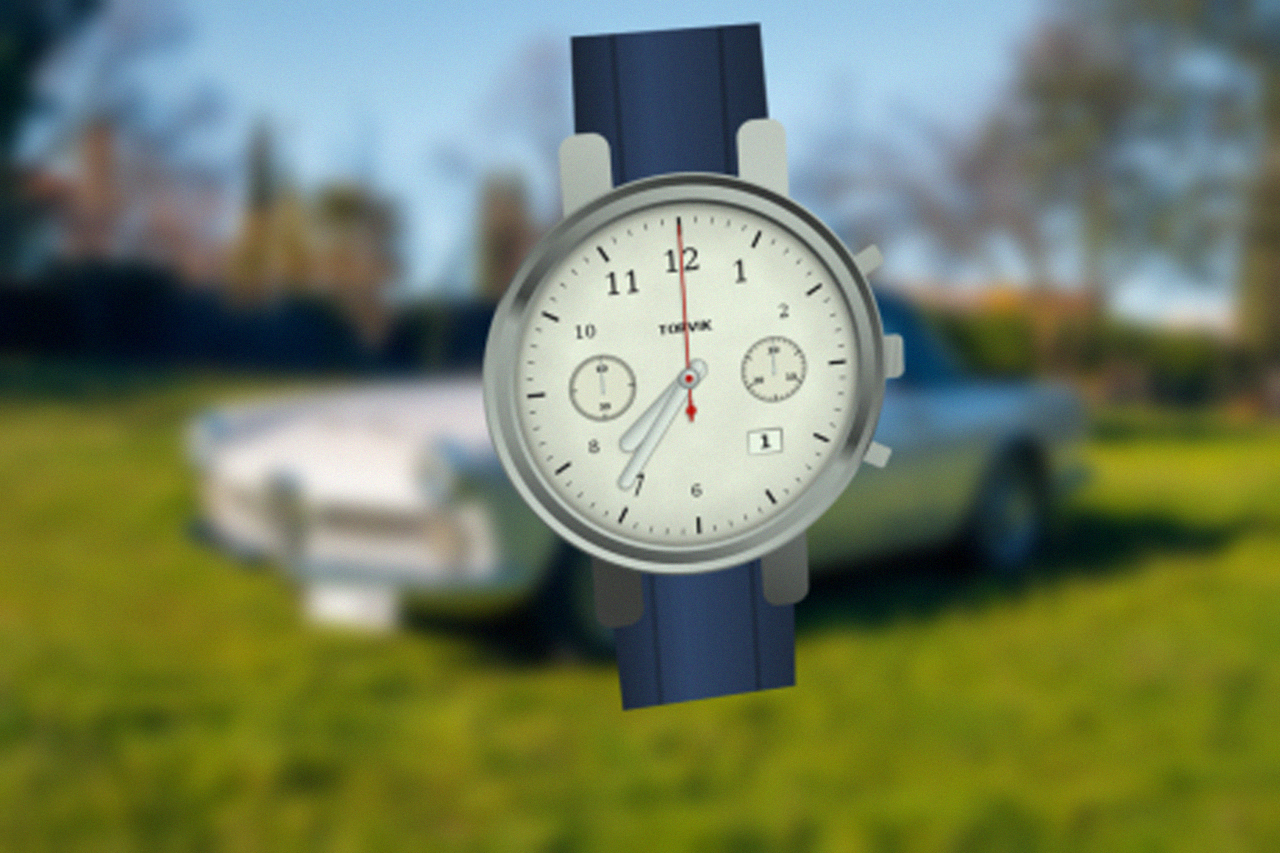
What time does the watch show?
7:36
